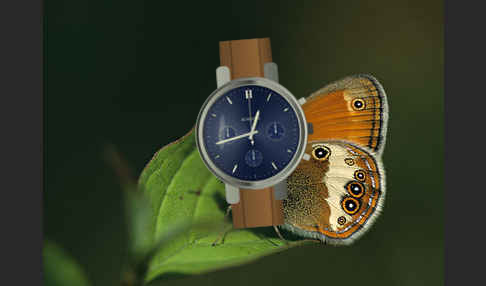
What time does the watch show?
12:43
